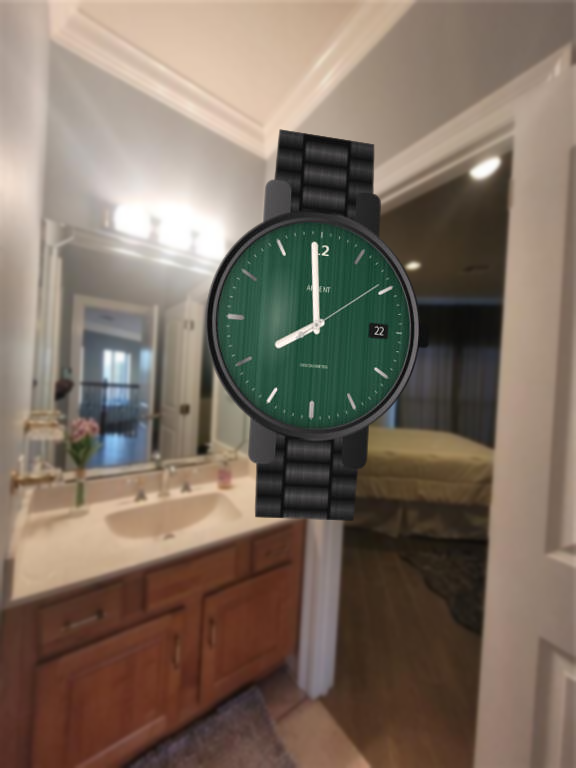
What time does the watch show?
7:59:09
